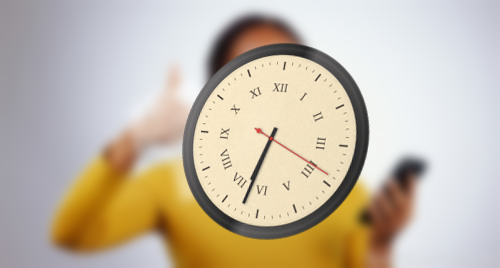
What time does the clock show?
6:32:19
